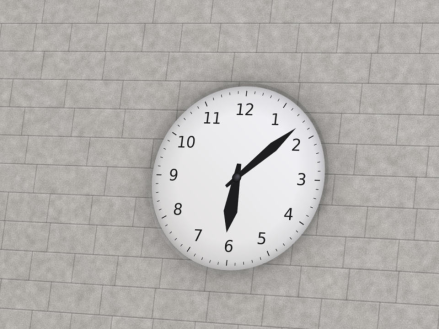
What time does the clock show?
6:08
